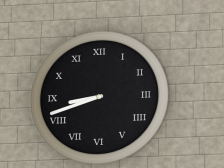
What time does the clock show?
8:42
